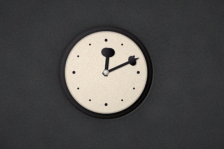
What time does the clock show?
12:11
